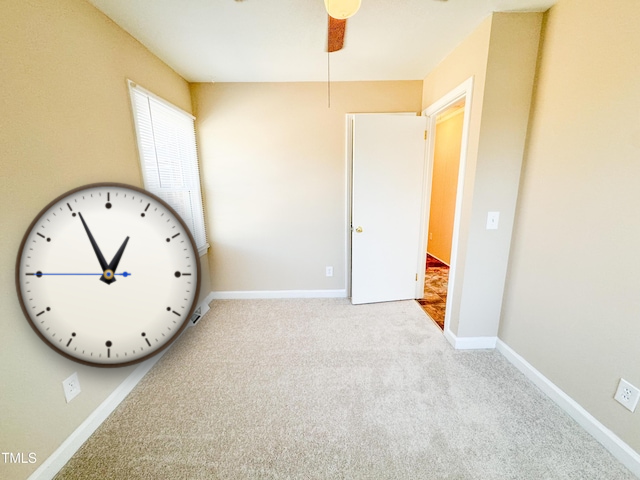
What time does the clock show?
12:55:45
